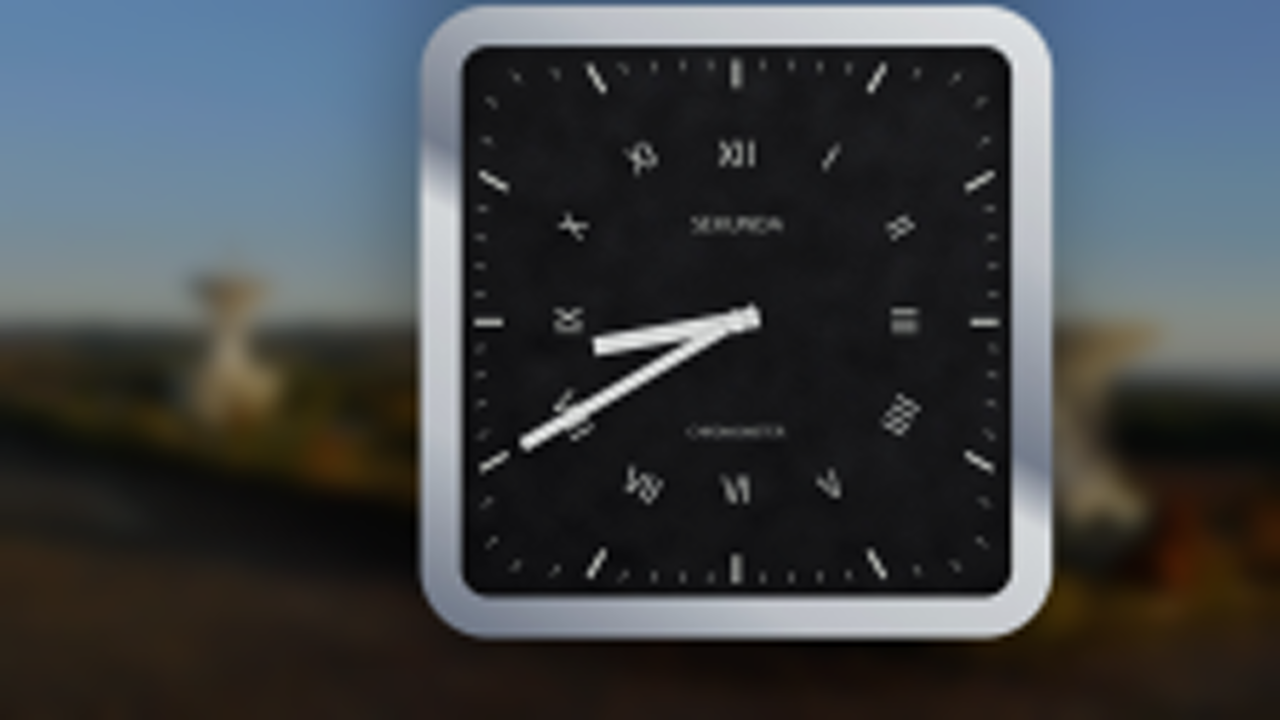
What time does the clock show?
8:40
